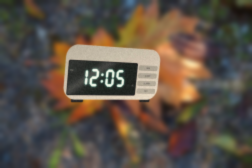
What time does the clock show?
12:05
